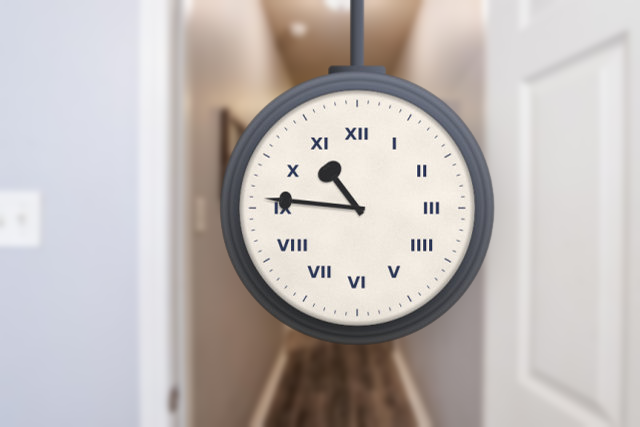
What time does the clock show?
10:46
